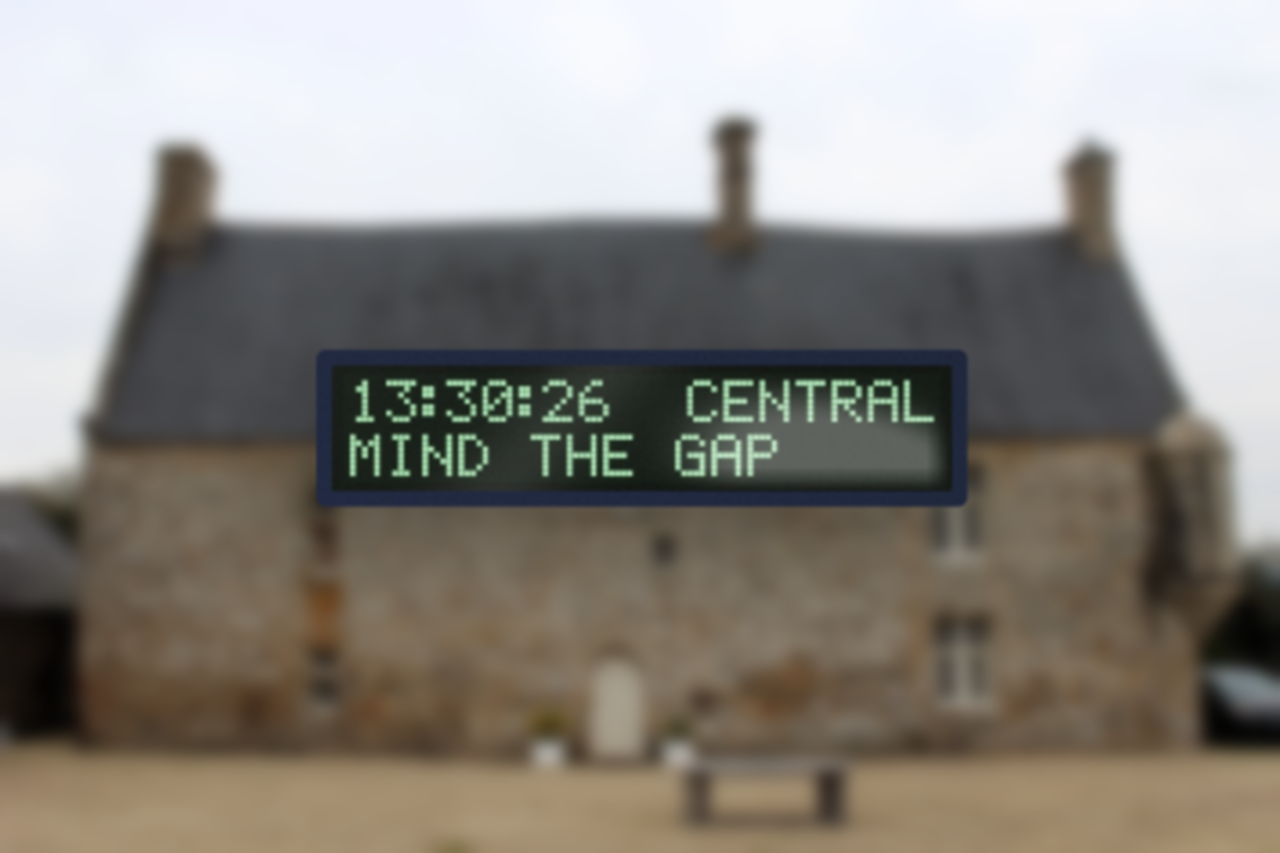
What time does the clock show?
13:30:26
